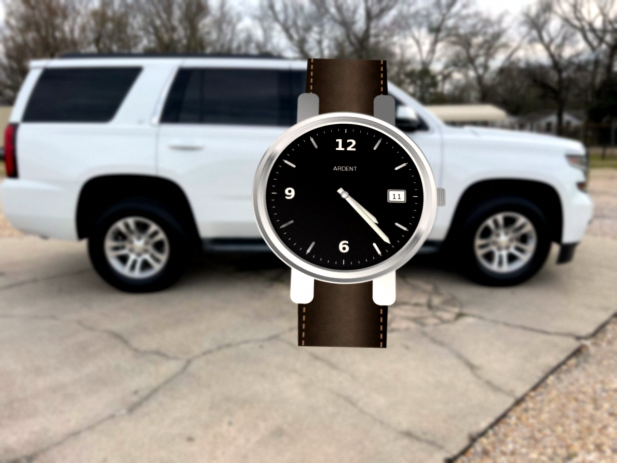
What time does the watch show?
4:23
